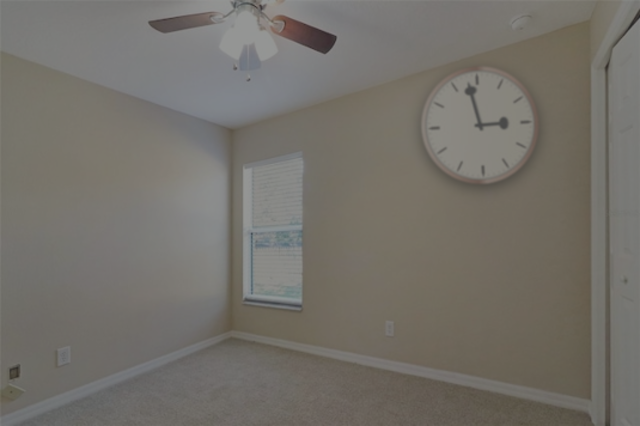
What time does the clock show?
2:58
